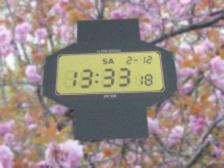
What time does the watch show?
13:33:18
